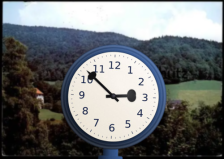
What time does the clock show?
2:52
